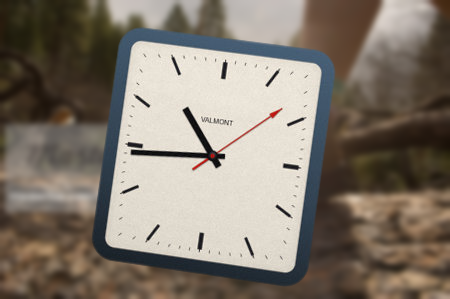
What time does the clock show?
10:44:08
